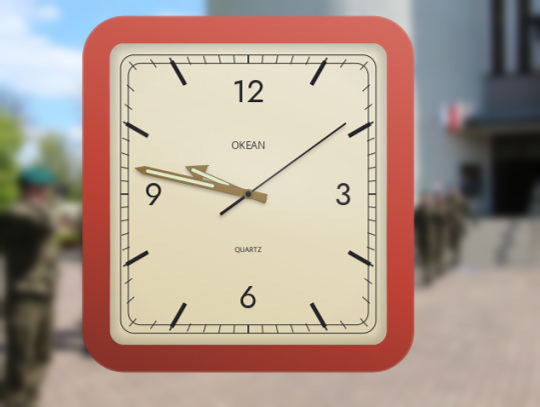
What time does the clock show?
9:47:09
